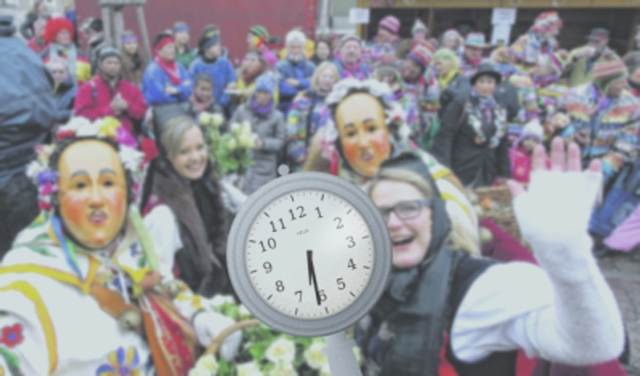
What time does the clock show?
6:31
